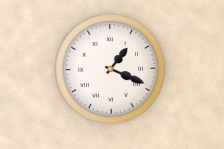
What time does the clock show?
1:19
